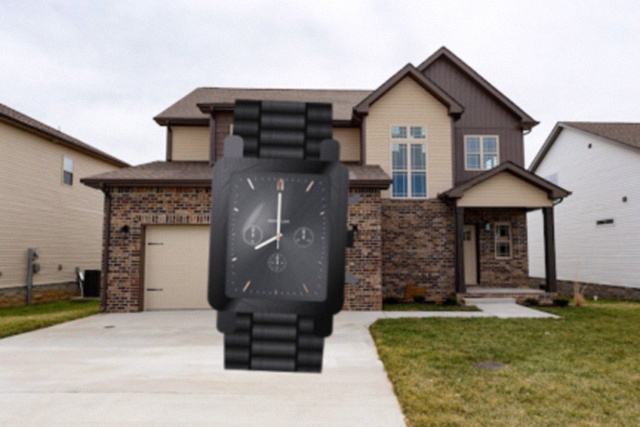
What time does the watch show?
8:00
